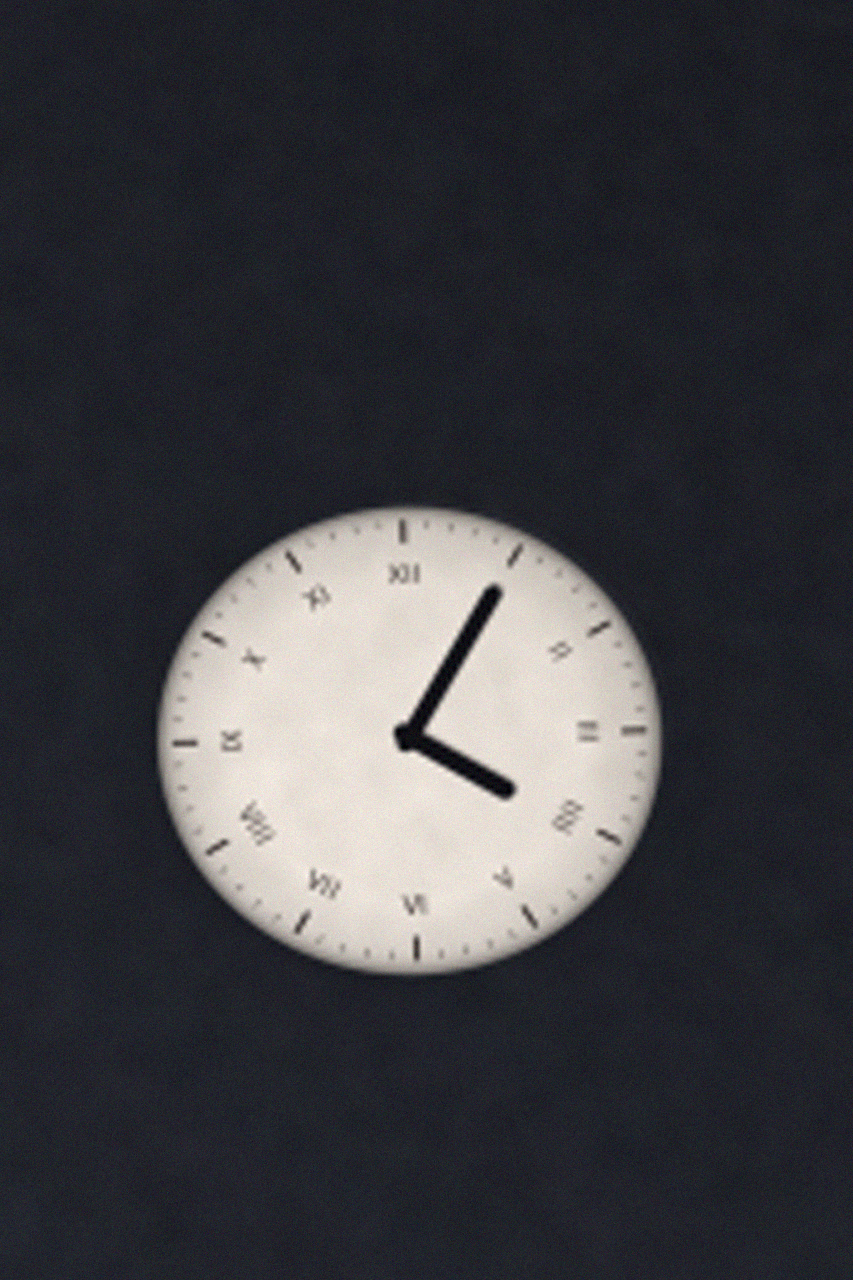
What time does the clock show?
4:05
